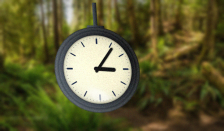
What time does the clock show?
3:06
